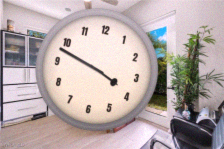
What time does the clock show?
3:48
